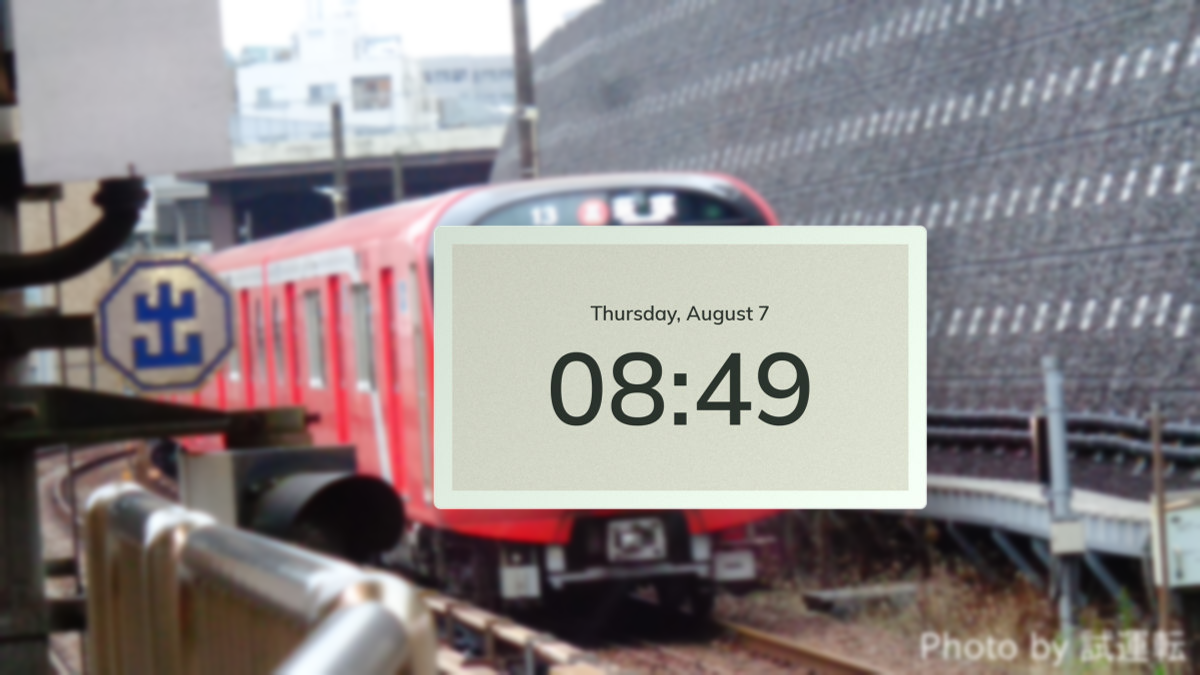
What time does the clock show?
8:49
